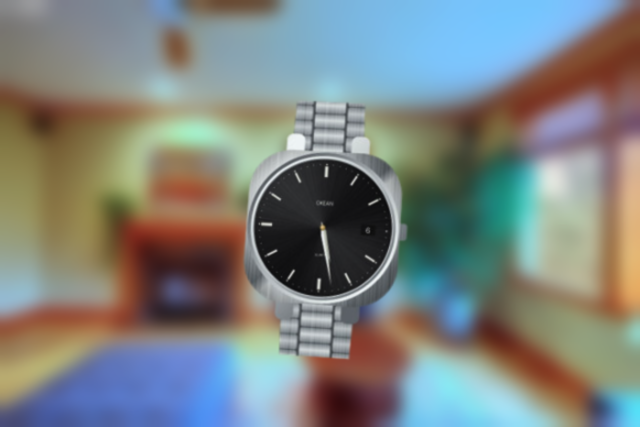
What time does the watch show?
5:28
